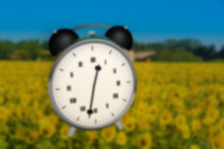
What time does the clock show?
12:32
